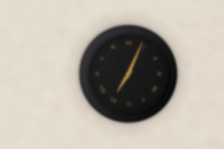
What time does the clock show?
7:04
